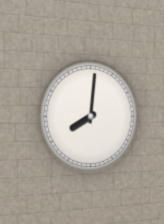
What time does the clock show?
8:01
